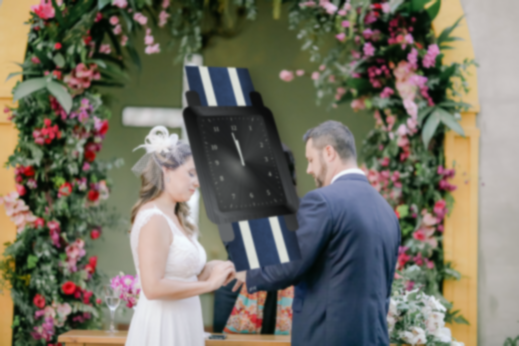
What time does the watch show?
11:59
